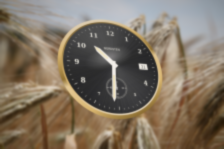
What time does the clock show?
10:31
